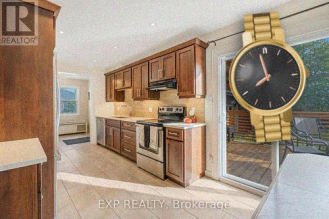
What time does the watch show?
7:58
